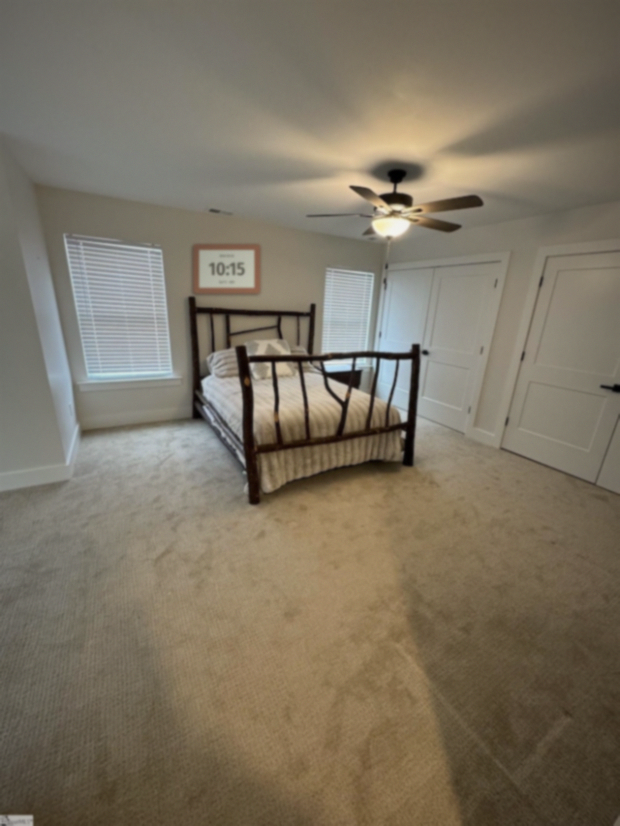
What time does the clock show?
10:15
